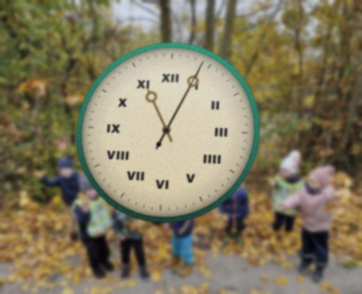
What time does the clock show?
11:04:04
